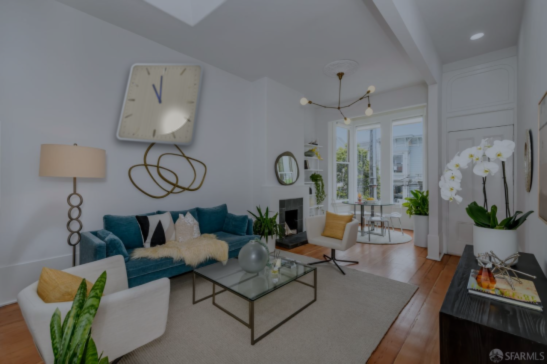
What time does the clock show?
10:59
